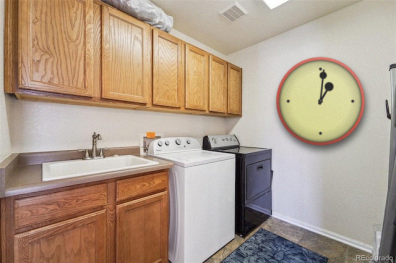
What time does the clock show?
1:01
